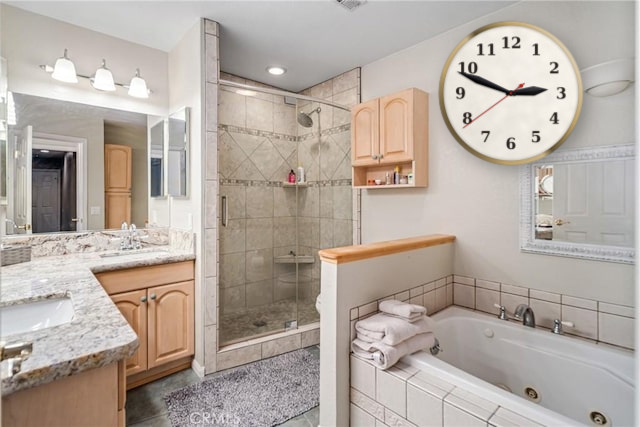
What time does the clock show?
2:48:39
